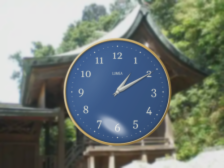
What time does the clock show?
1:10
